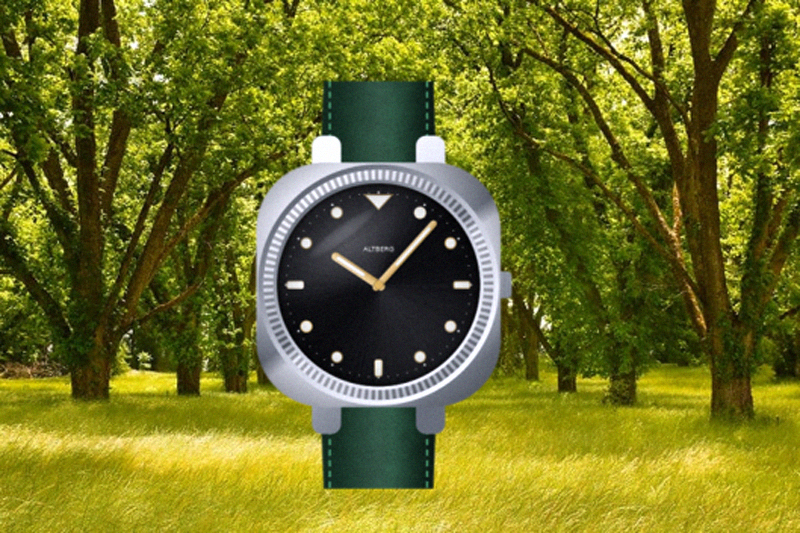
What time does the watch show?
10:07
